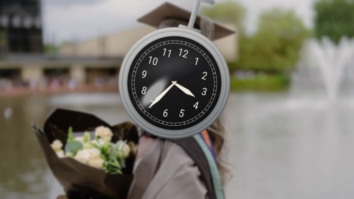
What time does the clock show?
3:35
